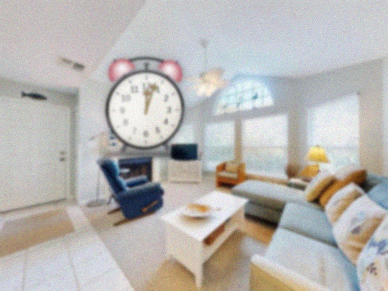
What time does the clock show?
12:03
